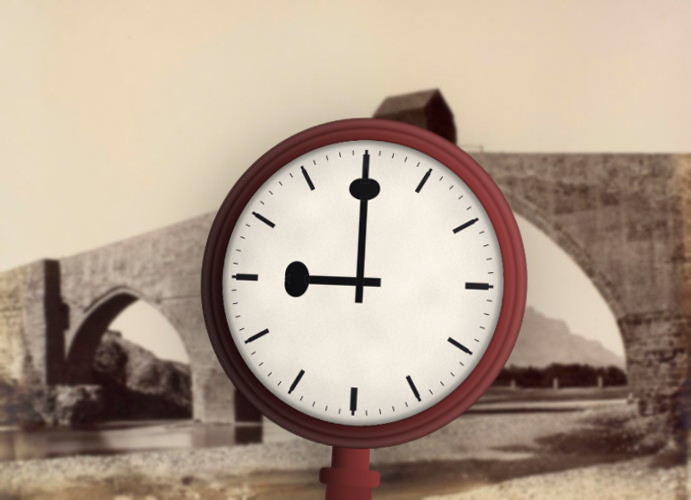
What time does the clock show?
9:00
